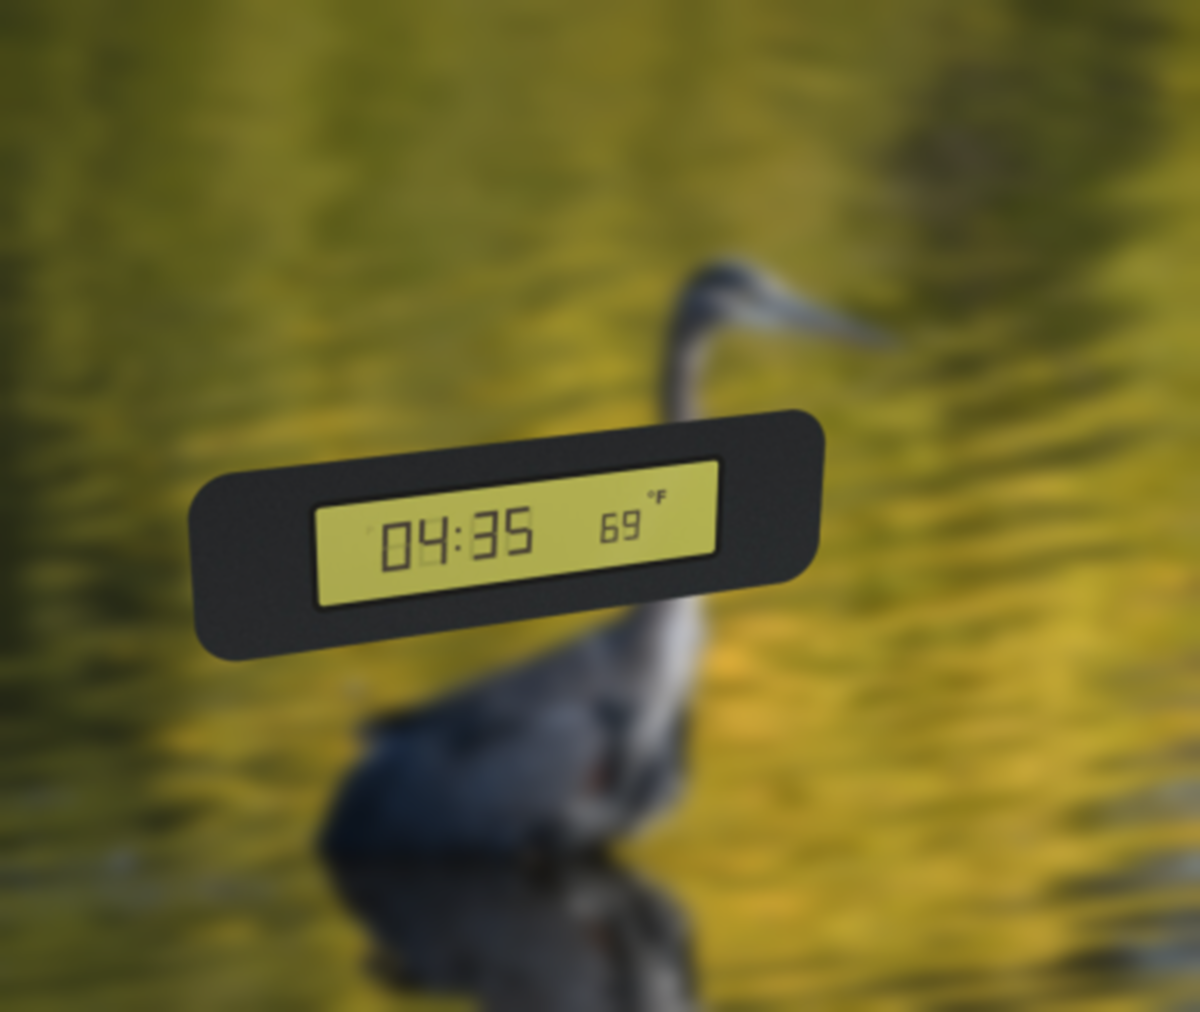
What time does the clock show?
4:35
